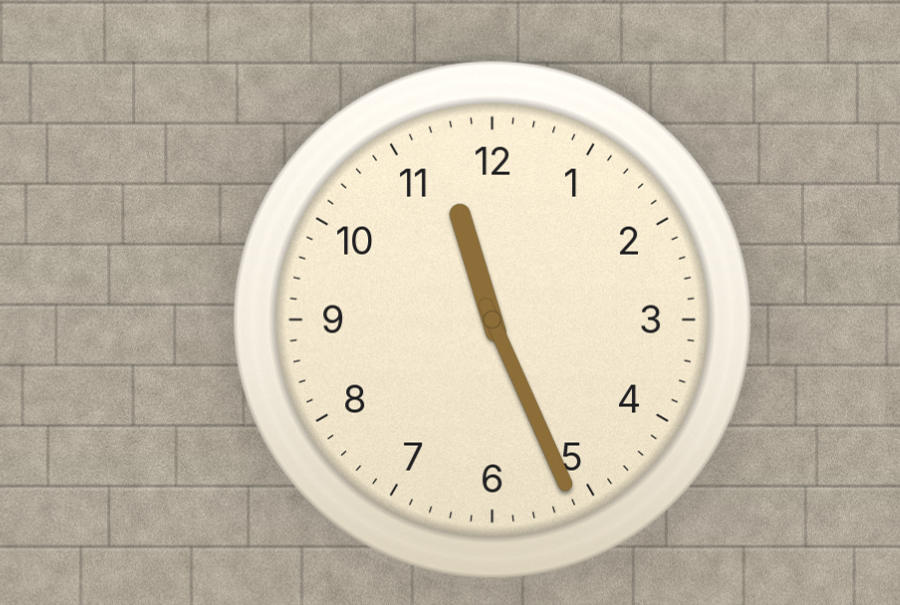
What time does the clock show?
11:26
